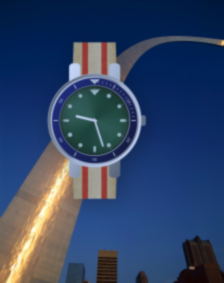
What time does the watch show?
9:27
